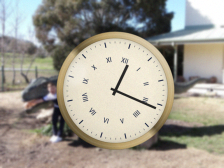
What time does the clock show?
12:16
